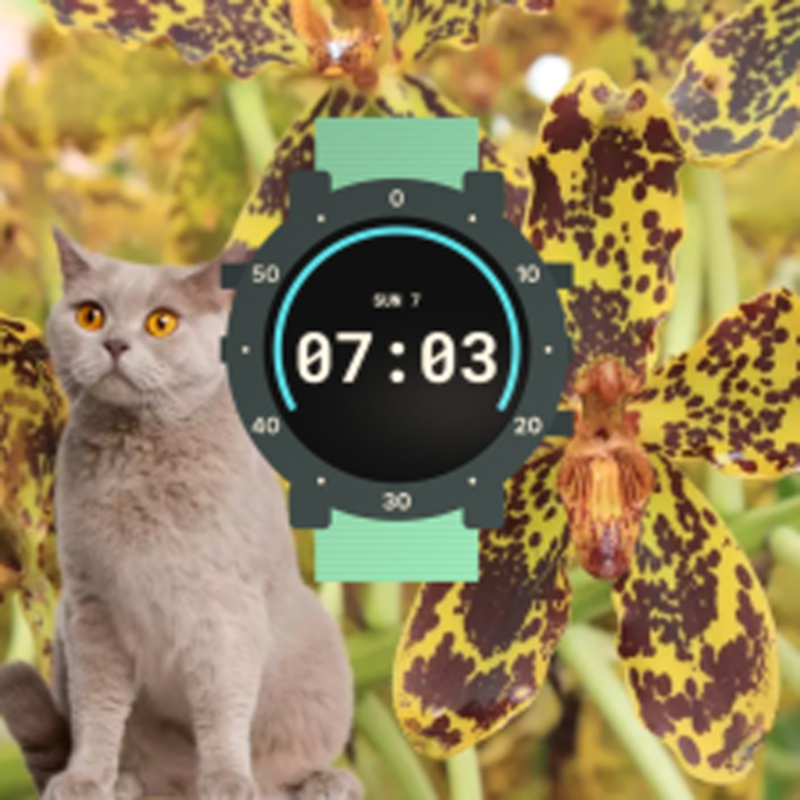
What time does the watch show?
7:03
